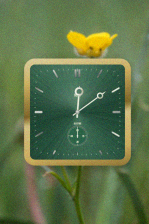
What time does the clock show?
12:09
